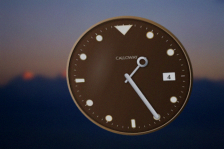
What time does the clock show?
1:25
